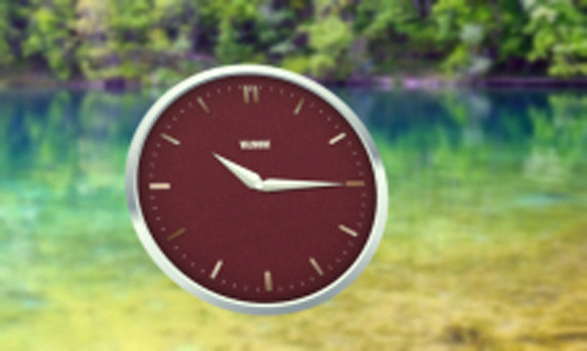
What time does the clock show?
10:15
